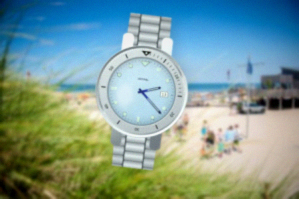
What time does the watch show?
2:22
